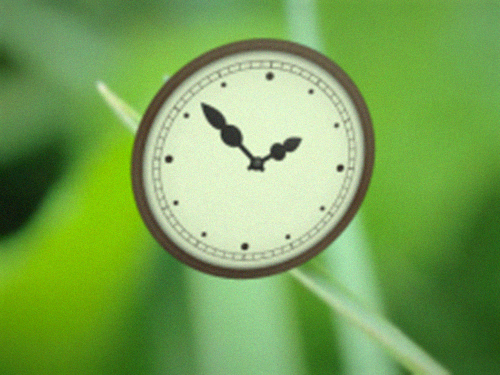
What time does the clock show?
1:52
